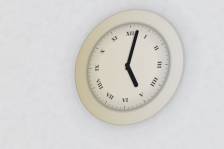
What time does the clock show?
5:02
